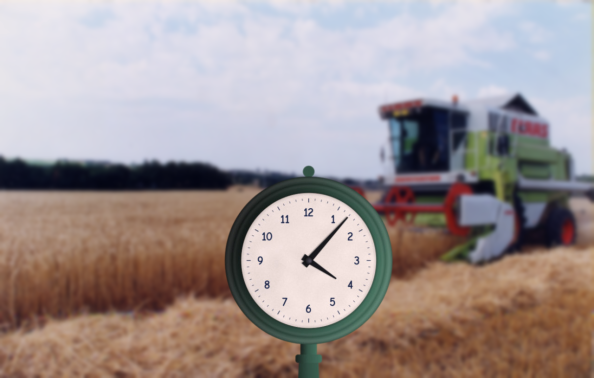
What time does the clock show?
4:07
